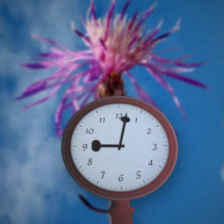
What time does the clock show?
9:02
